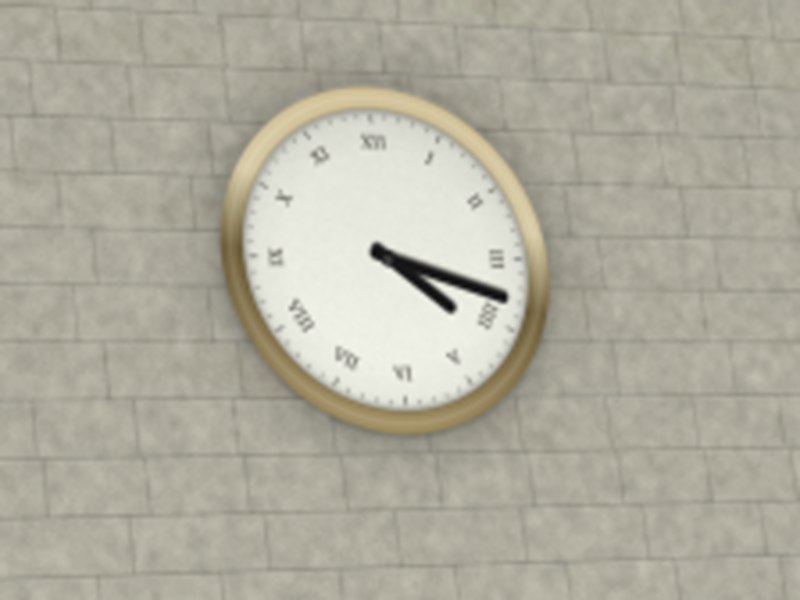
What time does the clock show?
4:18
